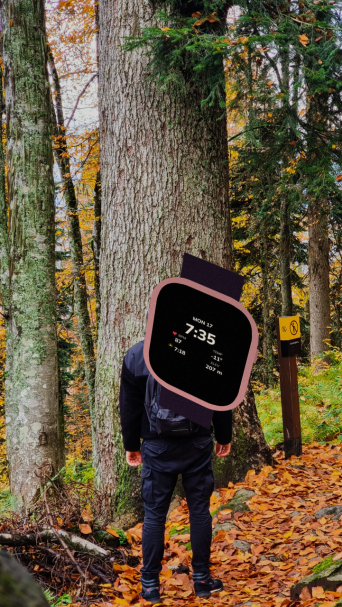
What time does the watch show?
7:35
